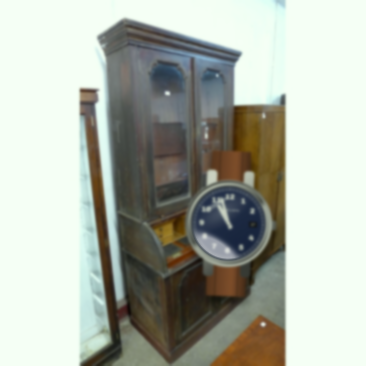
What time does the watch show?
10:57
